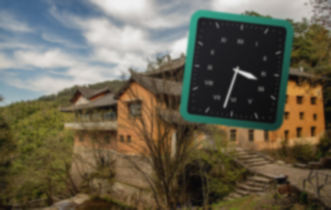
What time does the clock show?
3:32
